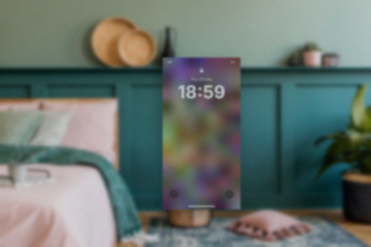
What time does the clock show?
18:59
